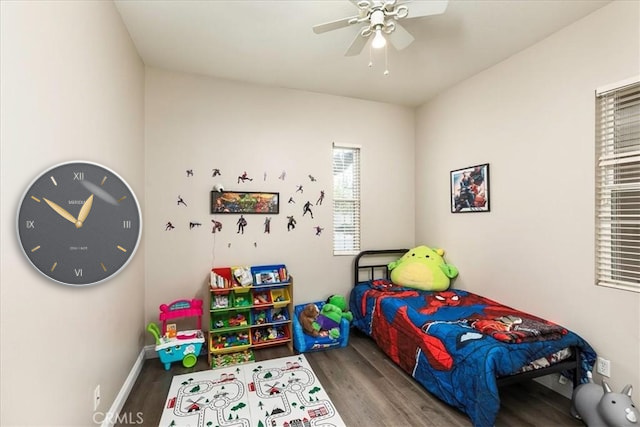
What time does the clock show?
12:51
